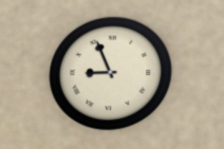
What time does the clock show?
8:56
